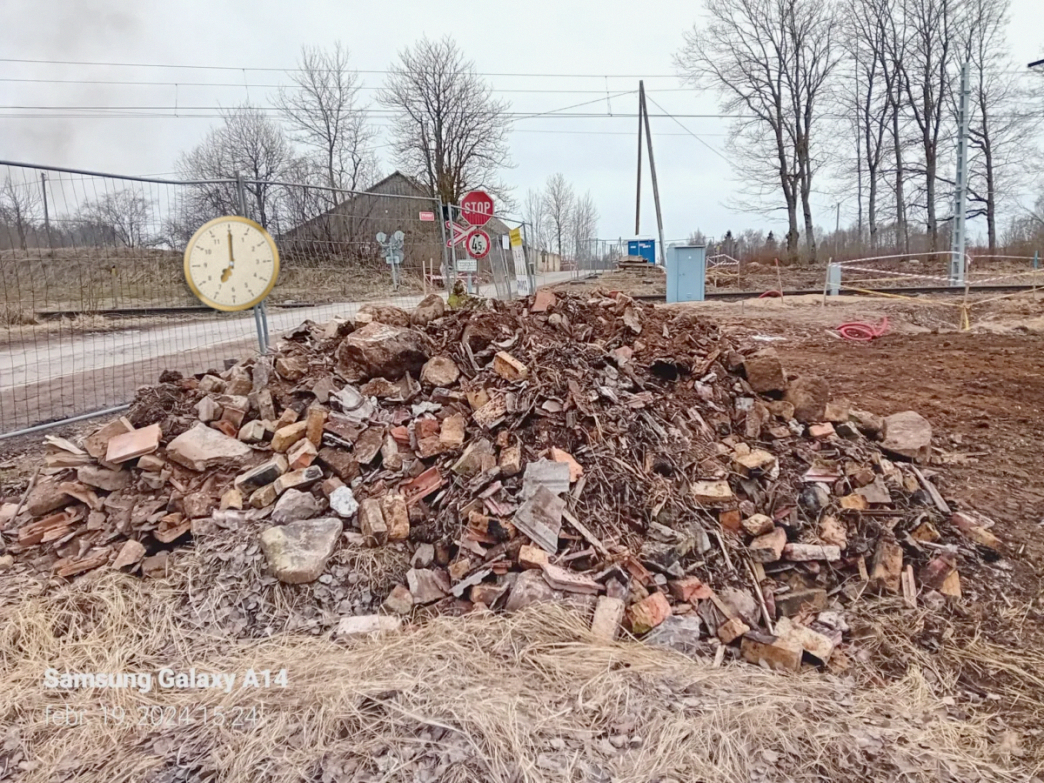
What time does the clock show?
7:00
